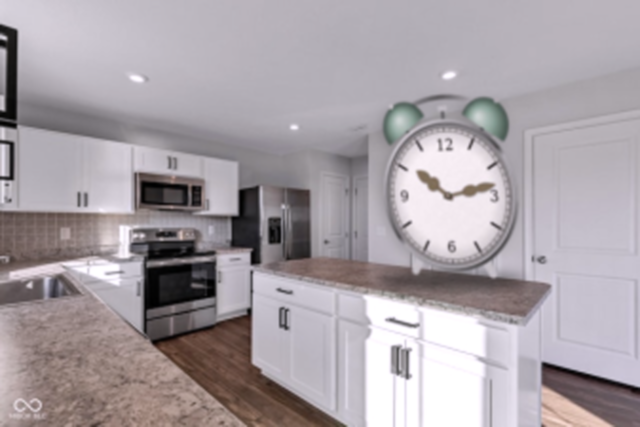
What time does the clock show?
10:13
